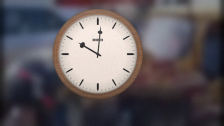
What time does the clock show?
10:01
